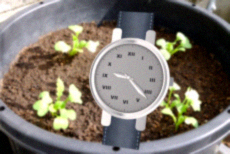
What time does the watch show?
9:22
